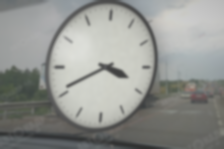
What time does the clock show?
3:41
